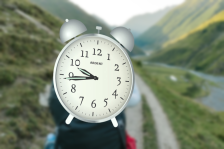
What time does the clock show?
9:44
